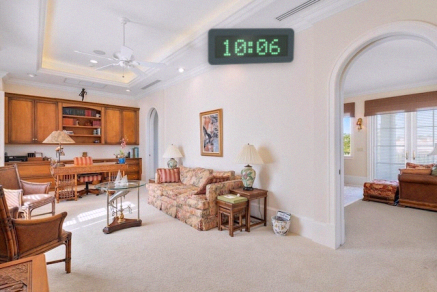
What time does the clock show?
10:06
